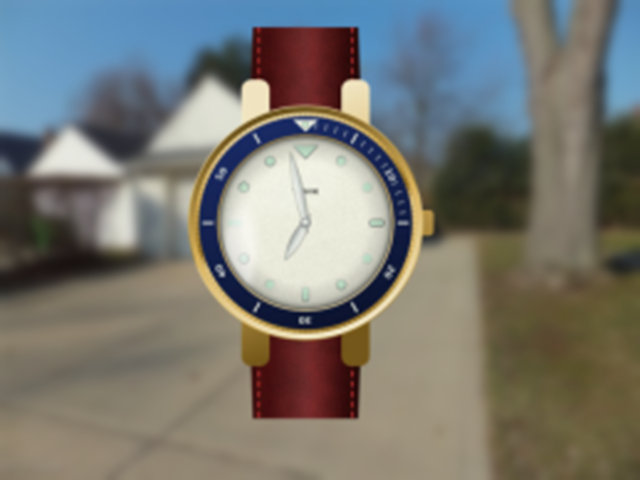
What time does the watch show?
6:58
